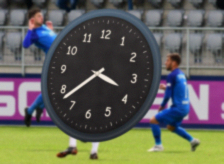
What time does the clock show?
3:38
